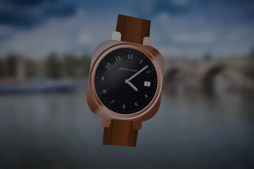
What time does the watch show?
4:08
